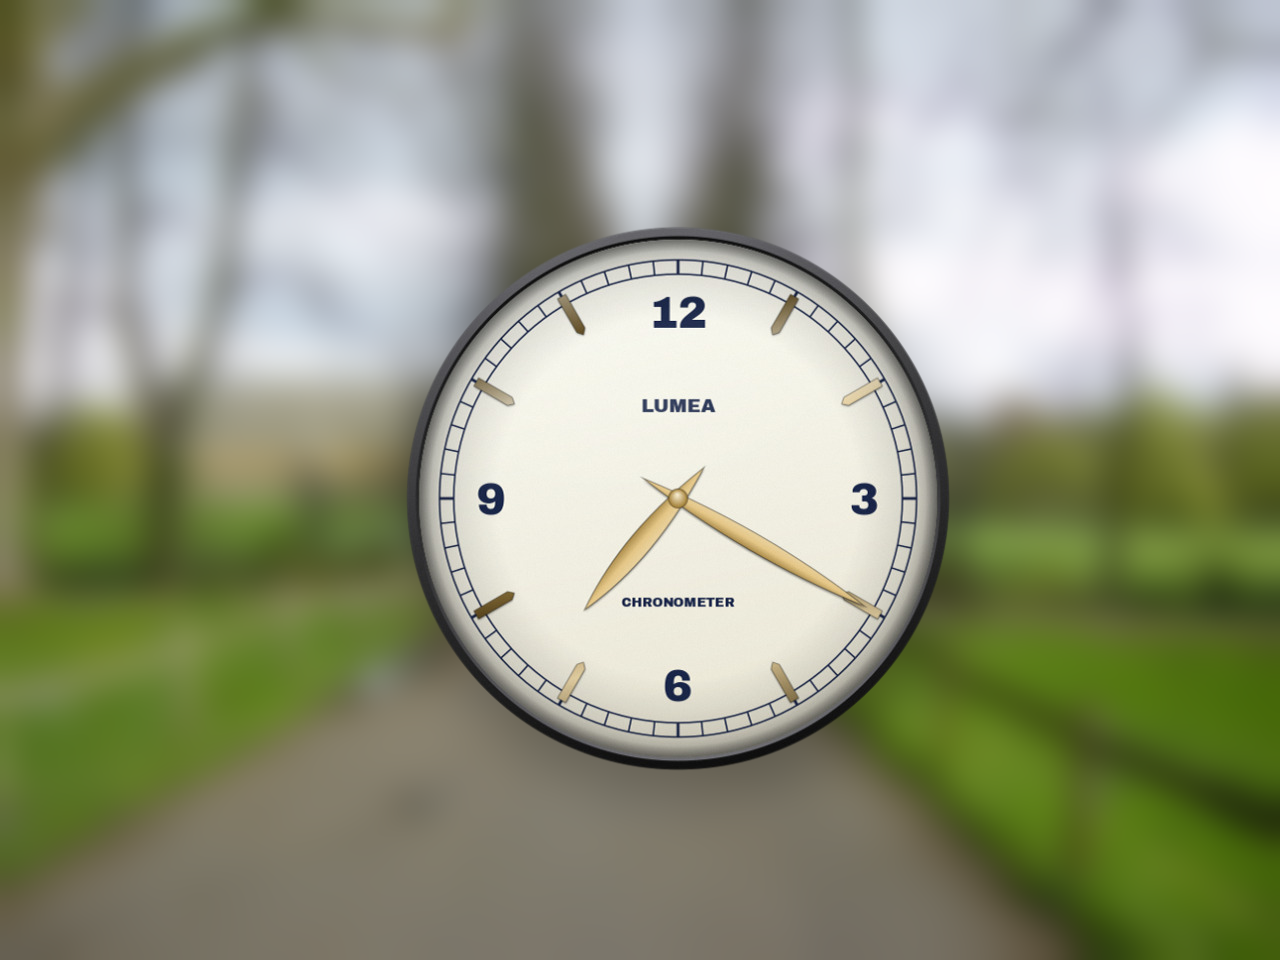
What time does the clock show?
7:20
